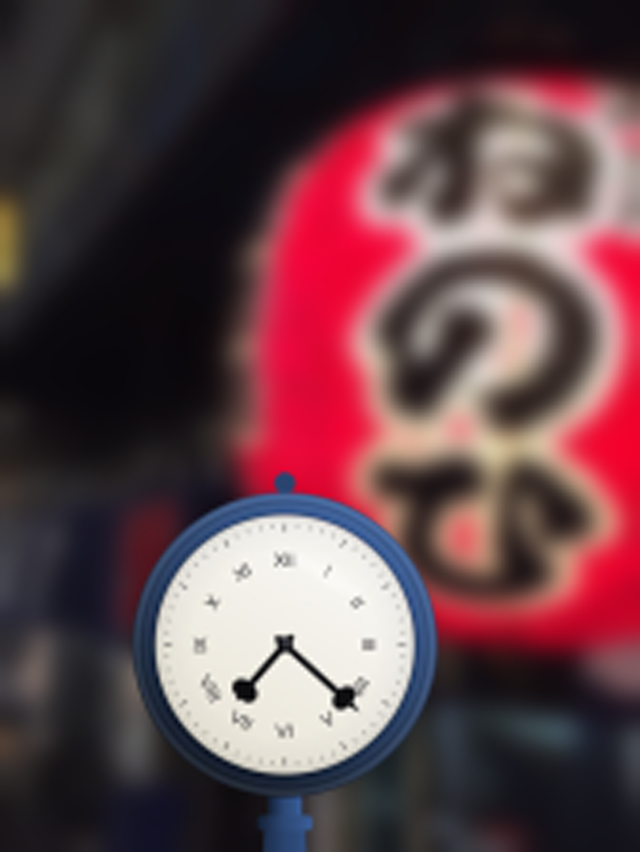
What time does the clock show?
7:22
